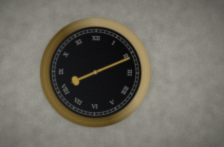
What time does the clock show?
8:11
